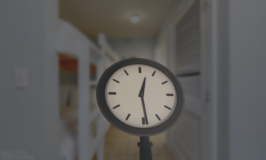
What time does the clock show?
12:29
